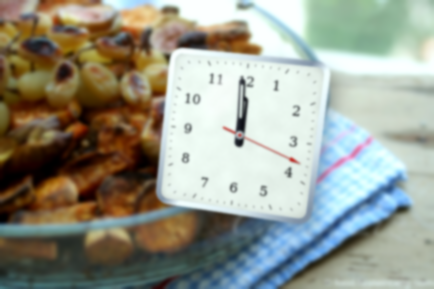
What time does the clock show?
11:59:18
